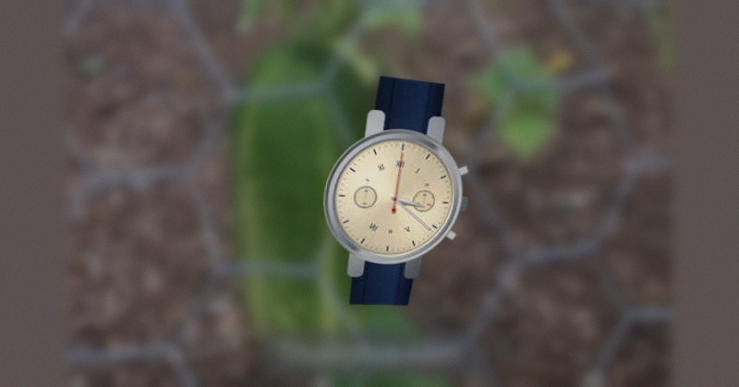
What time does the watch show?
3:21
